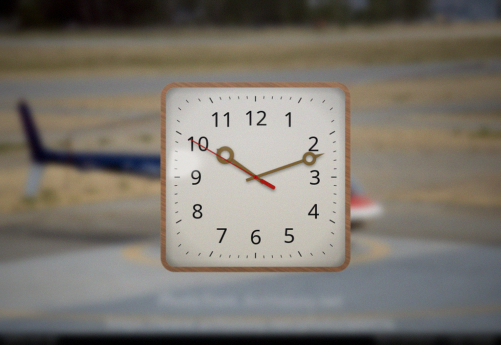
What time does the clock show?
10:11:50
